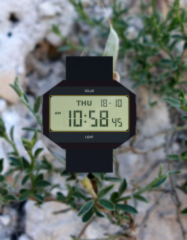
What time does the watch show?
10:58
